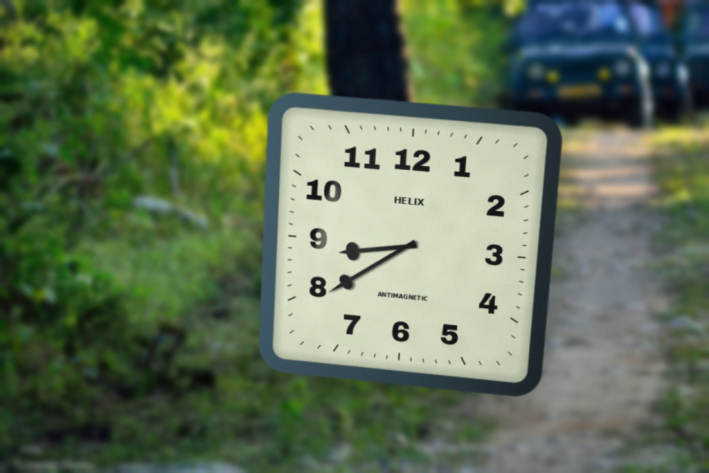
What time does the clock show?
8:39
